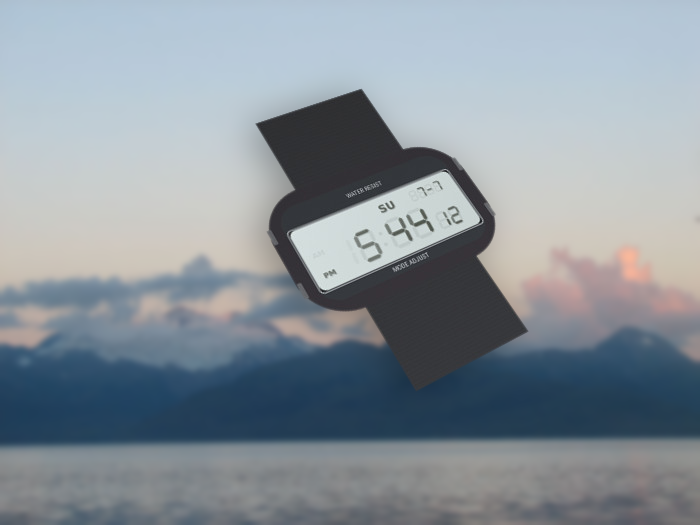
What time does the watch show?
5:44:12
